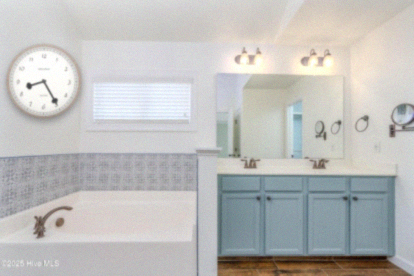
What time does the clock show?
8:25
